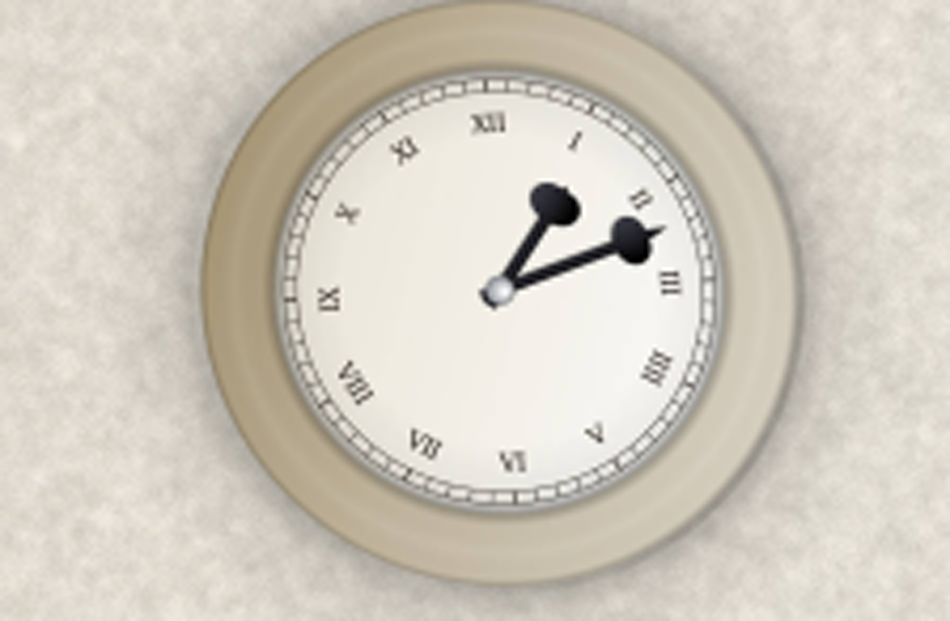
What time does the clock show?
1:12
